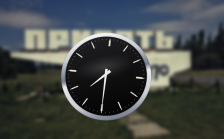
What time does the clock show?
7:30
